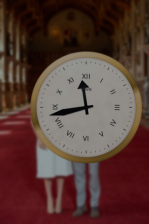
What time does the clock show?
11:43
